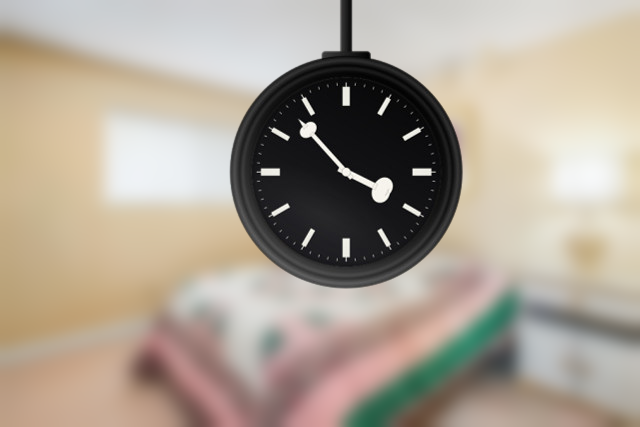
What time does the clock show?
3:53
